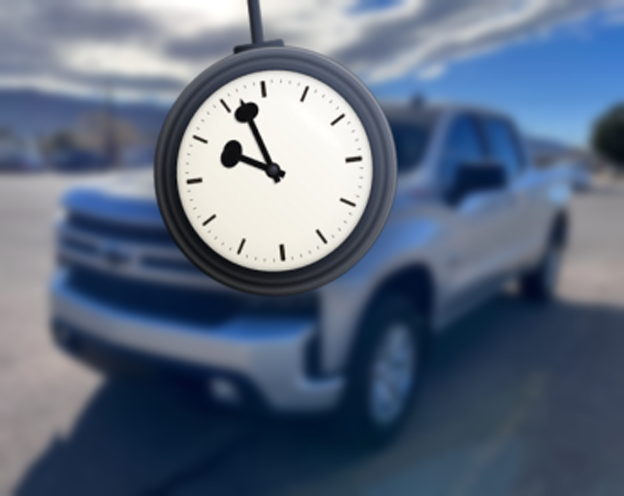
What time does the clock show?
9:57
